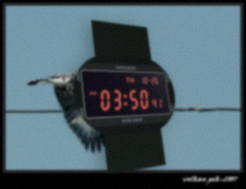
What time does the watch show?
3:50
